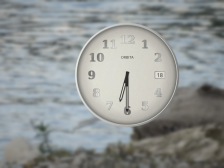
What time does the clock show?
6:30
